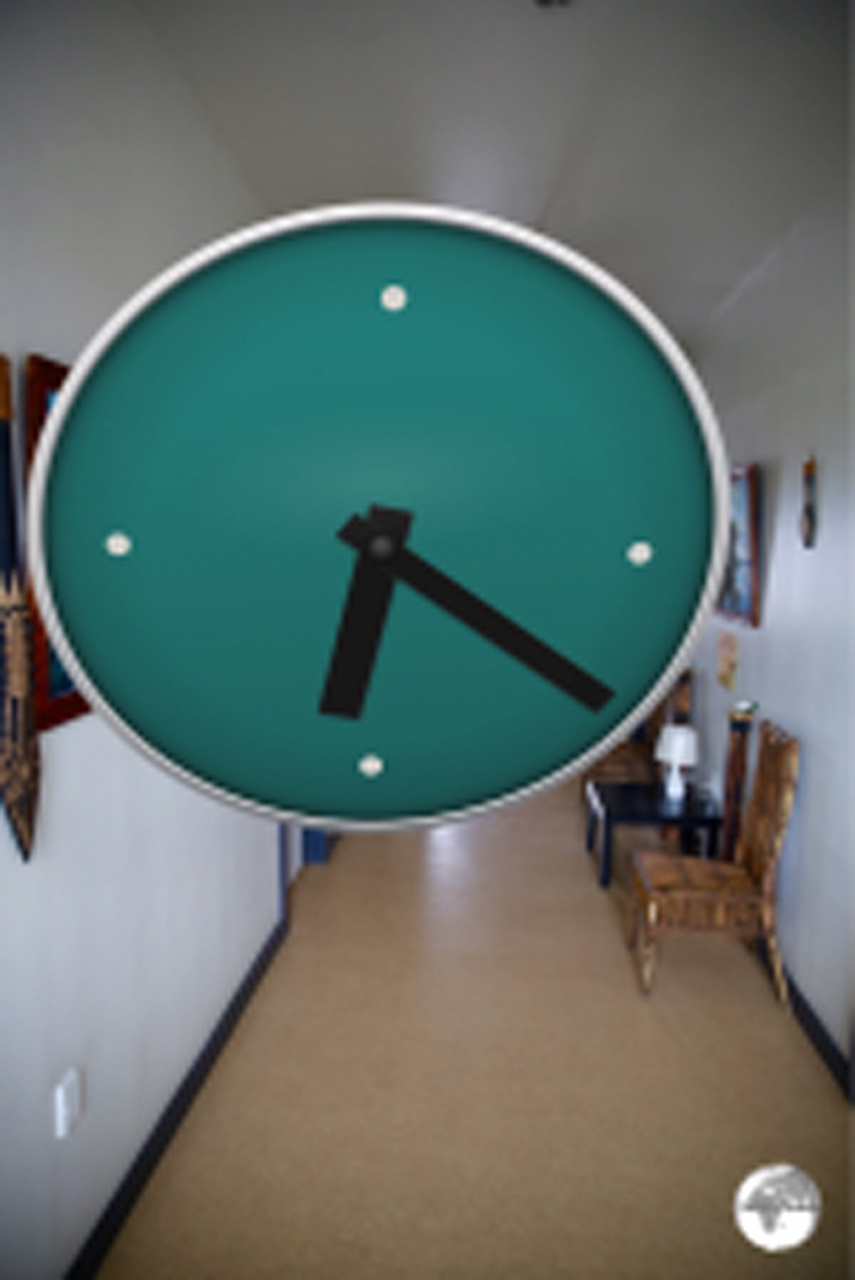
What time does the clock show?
6:21
